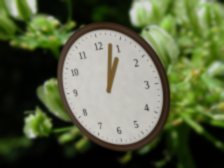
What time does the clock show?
1:03
